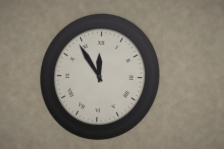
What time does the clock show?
11:54
